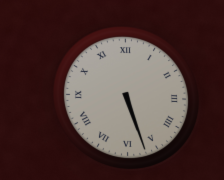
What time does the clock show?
5:27
